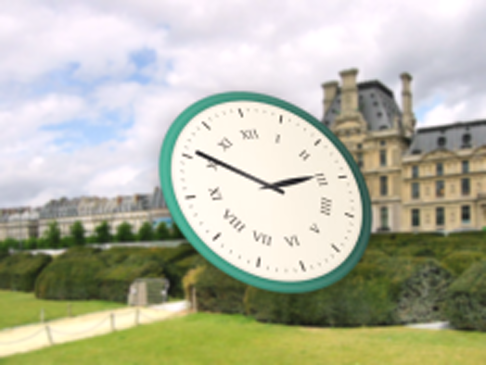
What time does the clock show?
2:51
